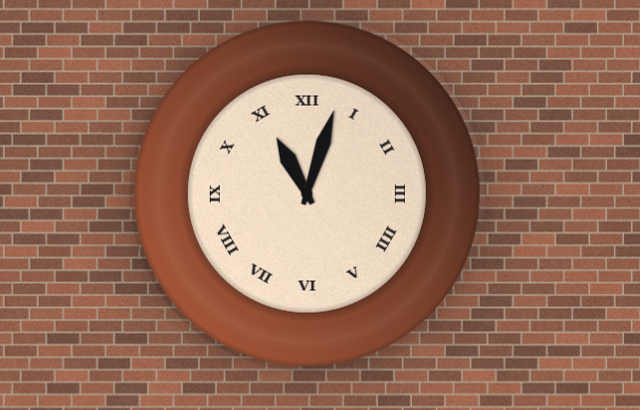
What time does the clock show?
11:03
